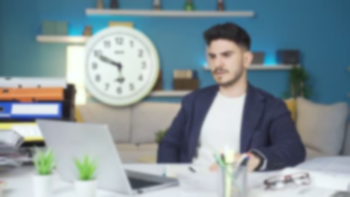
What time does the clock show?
5:49
